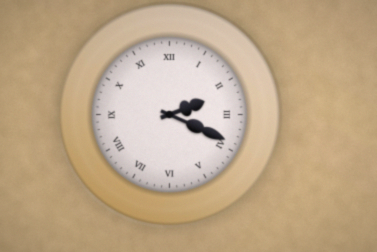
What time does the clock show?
2:19
